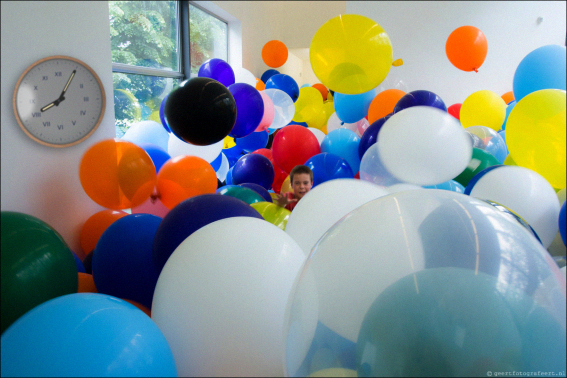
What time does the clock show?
8:05
